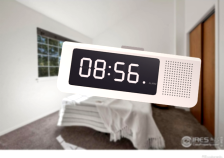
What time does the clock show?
8:56
